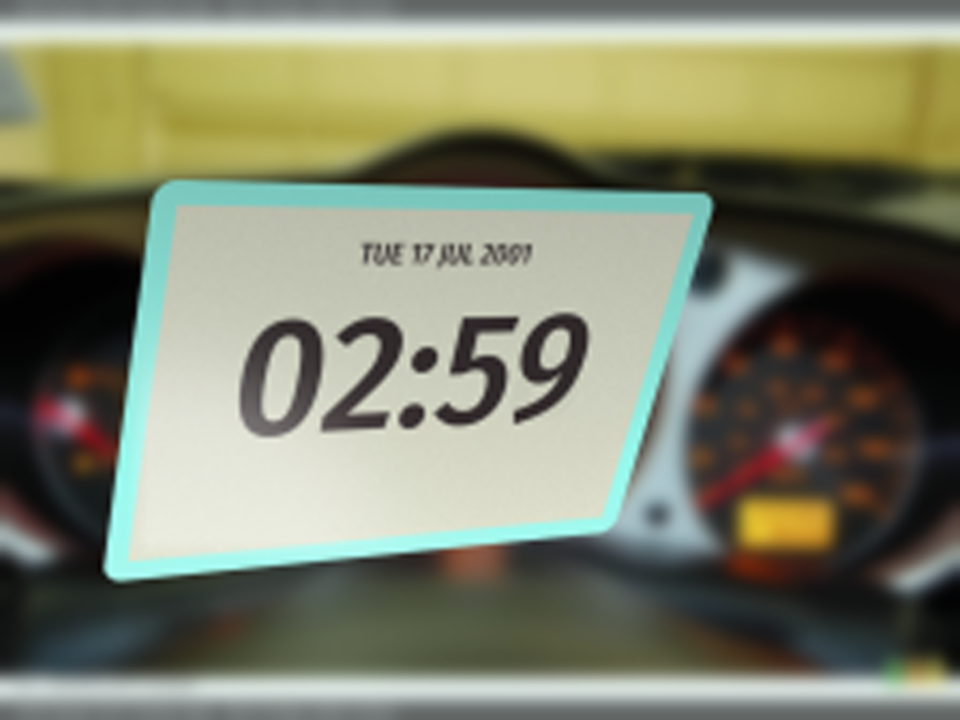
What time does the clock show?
2:59
